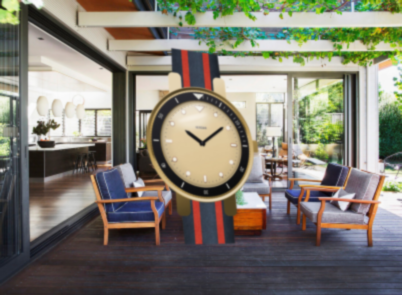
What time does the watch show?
10:09
